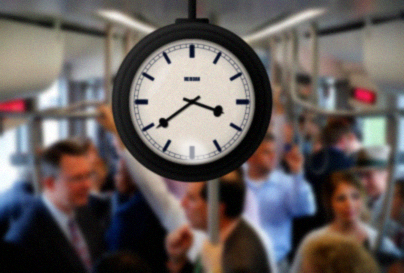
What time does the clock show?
3:39
